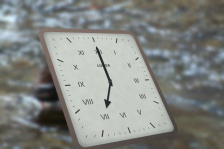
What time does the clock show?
7:00
